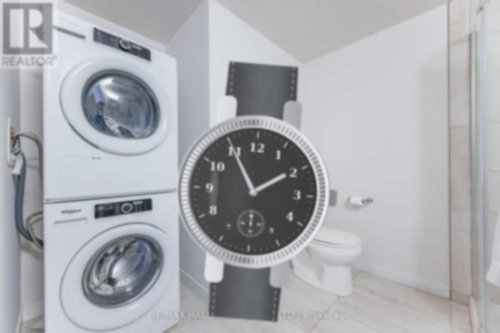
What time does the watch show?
1:55
